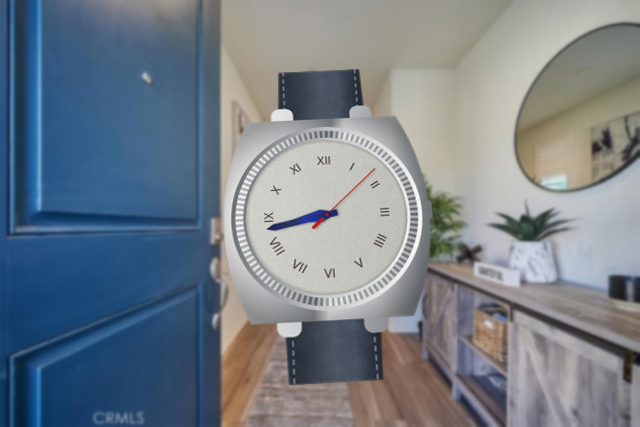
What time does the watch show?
8:43:08
